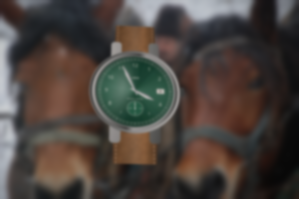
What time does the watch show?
3:56
